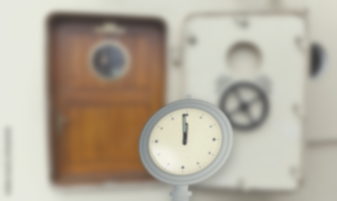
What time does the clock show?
11:59
